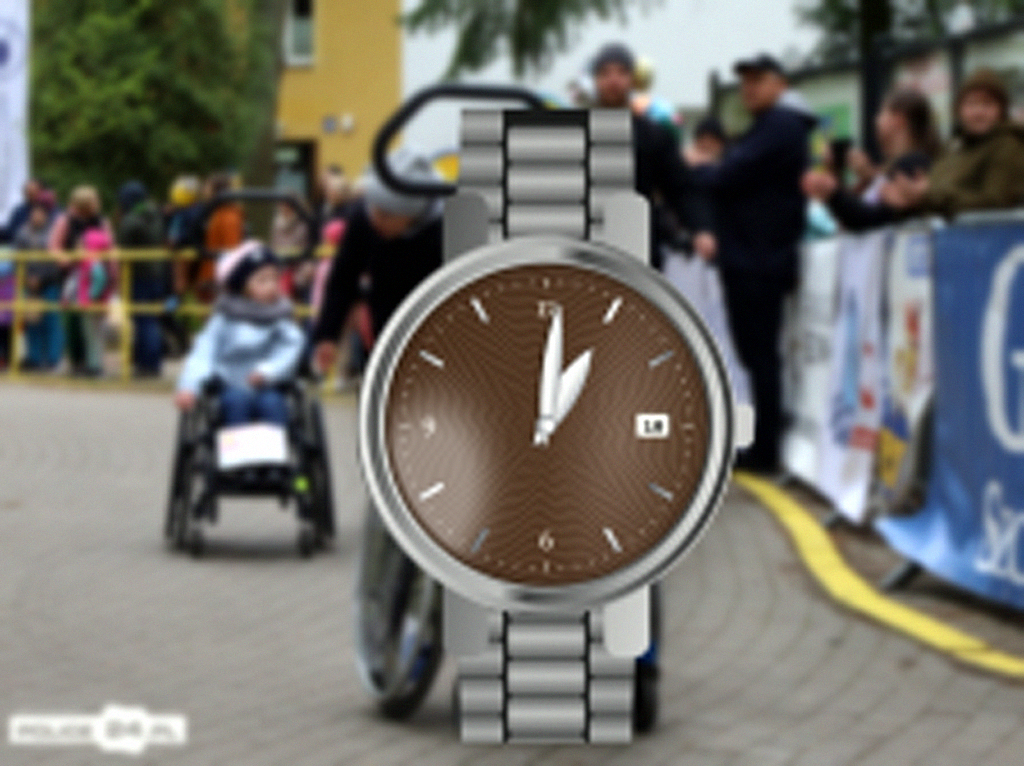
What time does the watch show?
1:01
